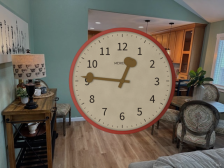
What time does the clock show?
12:46
